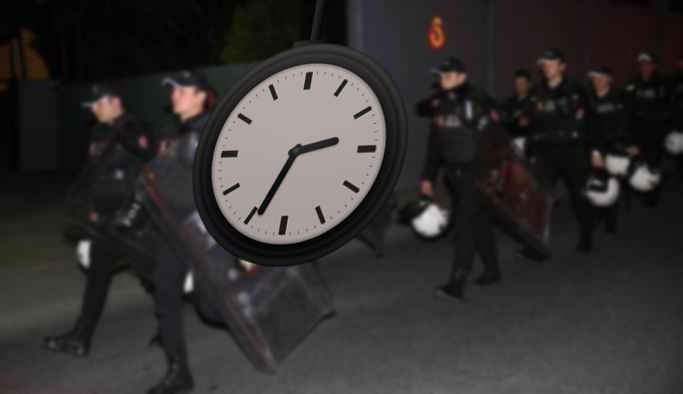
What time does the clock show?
2:34
